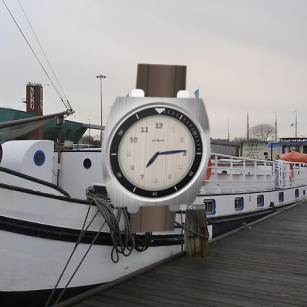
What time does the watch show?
7:14
